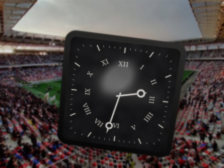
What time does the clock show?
2:32
